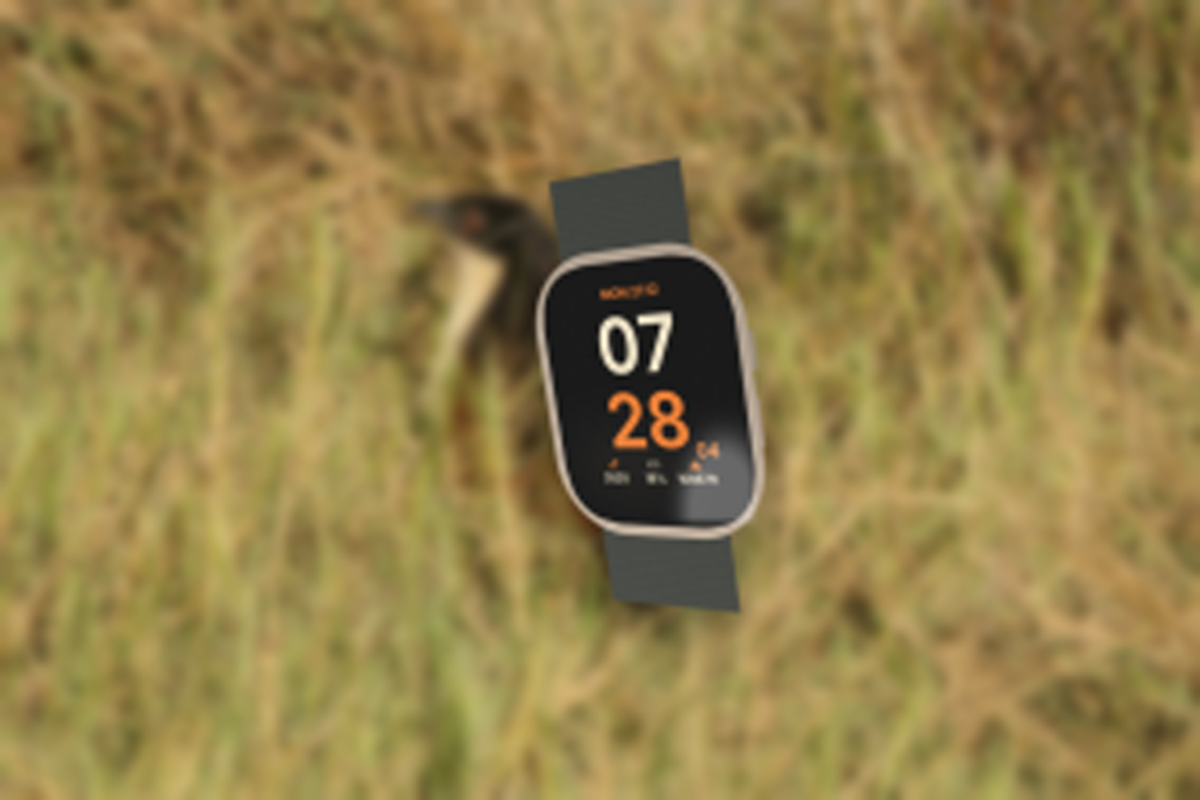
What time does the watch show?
7:28
